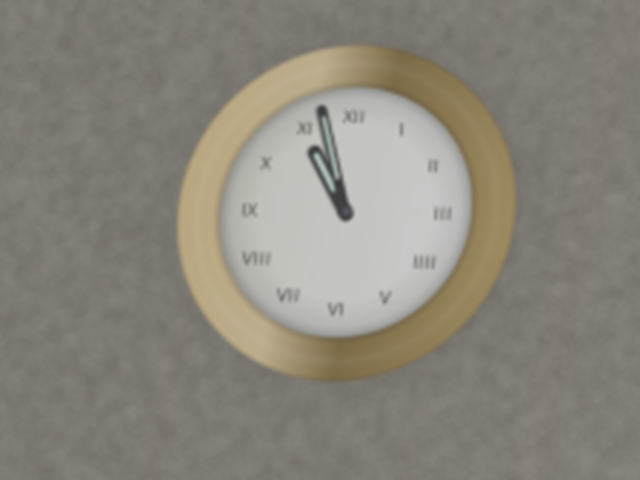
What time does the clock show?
10:57
